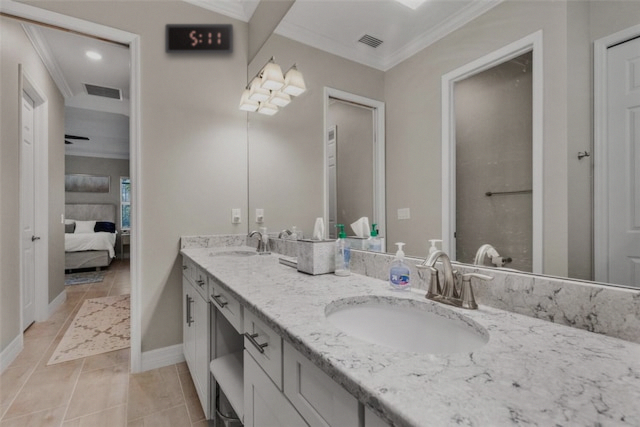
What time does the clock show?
5:11
